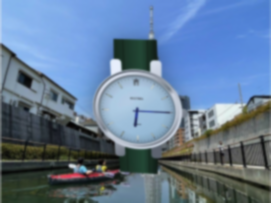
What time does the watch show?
6:15
